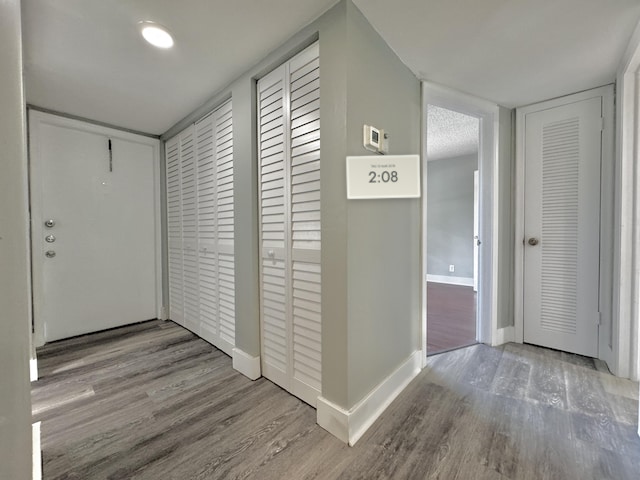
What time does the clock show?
2:08
